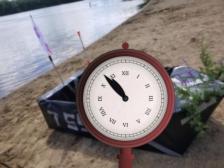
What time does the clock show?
10:53
